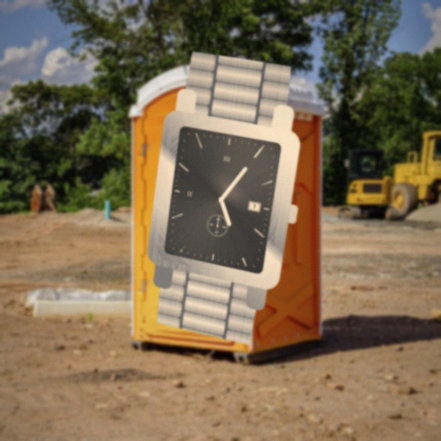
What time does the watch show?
5:05
